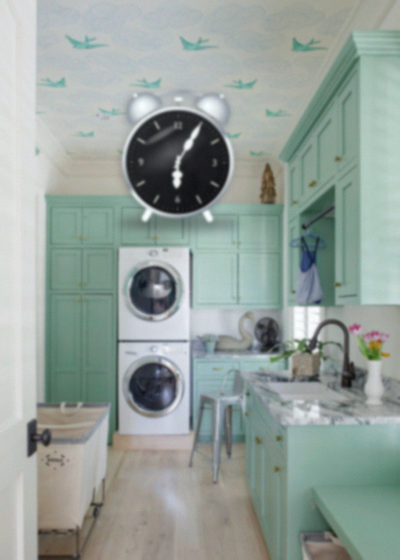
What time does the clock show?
6:05
